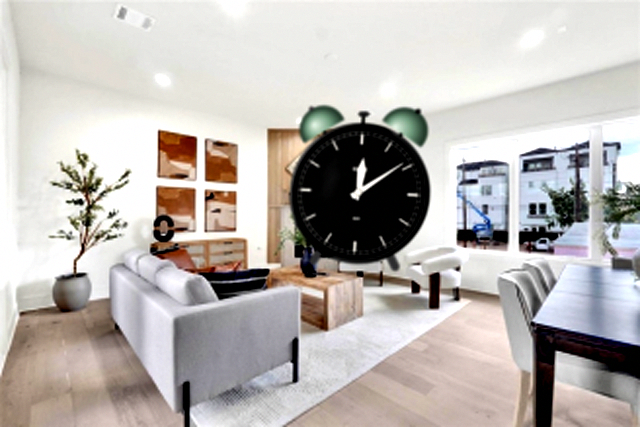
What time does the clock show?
12:09
